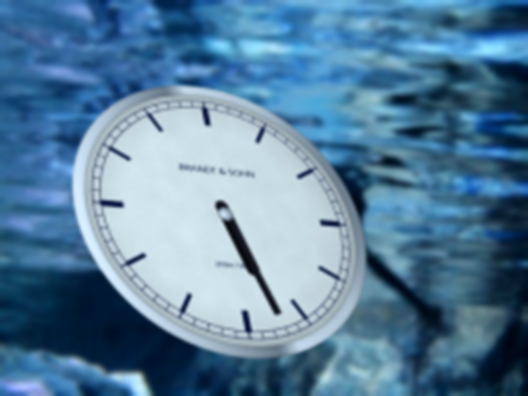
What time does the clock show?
5:27
